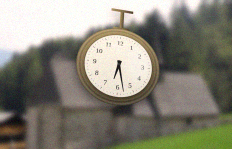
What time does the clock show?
6:28
